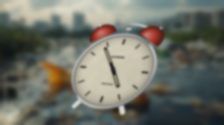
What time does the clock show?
4:54
